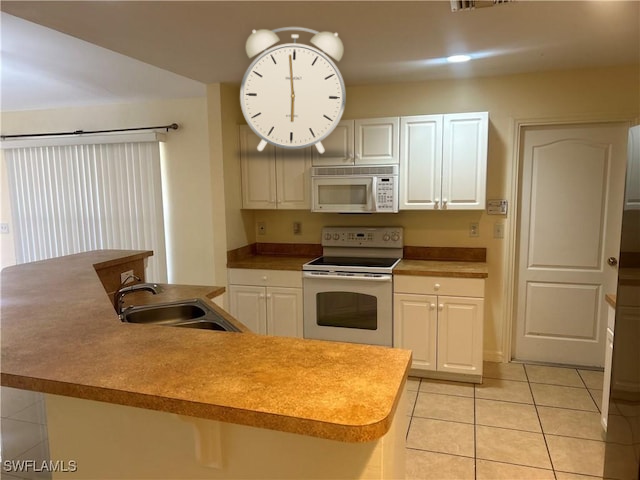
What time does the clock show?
5:59
